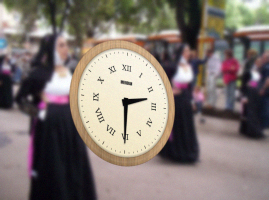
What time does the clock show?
2:30
